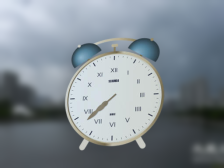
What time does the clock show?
7:38
